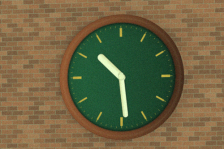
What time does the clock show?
10:29
